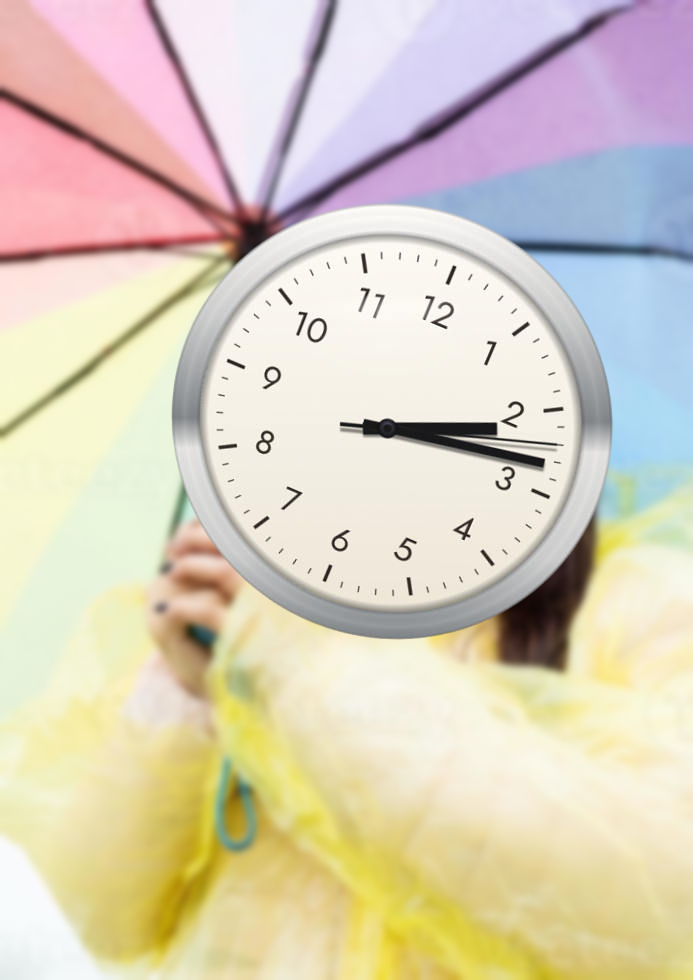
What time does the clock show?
2:13:12
